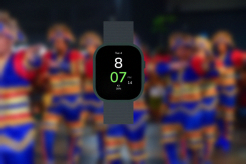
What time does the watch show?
8:07
